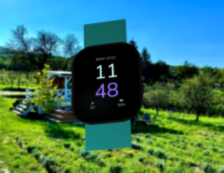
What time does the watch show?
11:48
